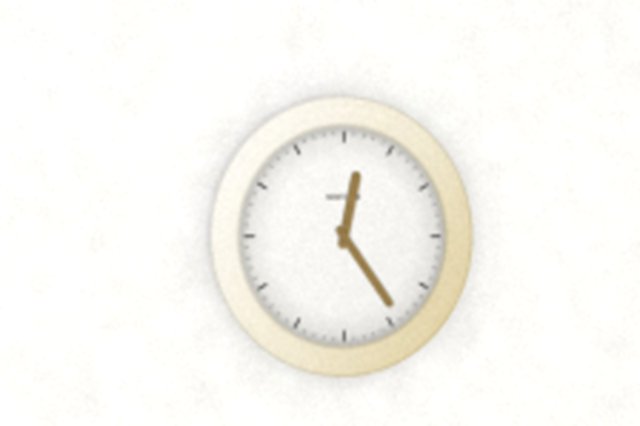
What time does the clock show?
12:24
